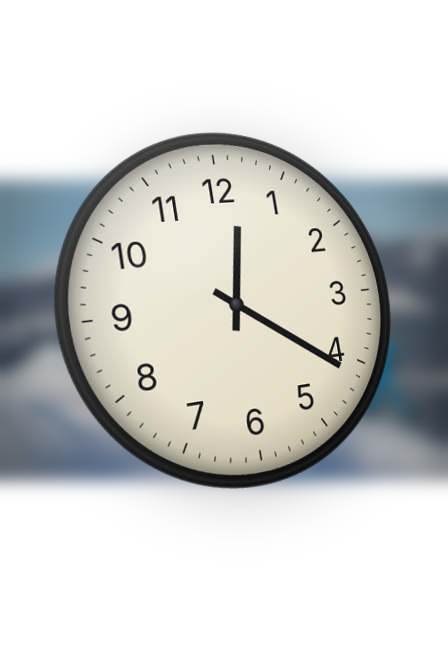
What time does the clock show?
12:21
